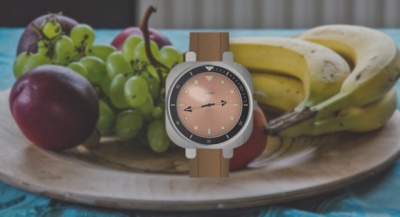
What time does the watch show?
2:43
